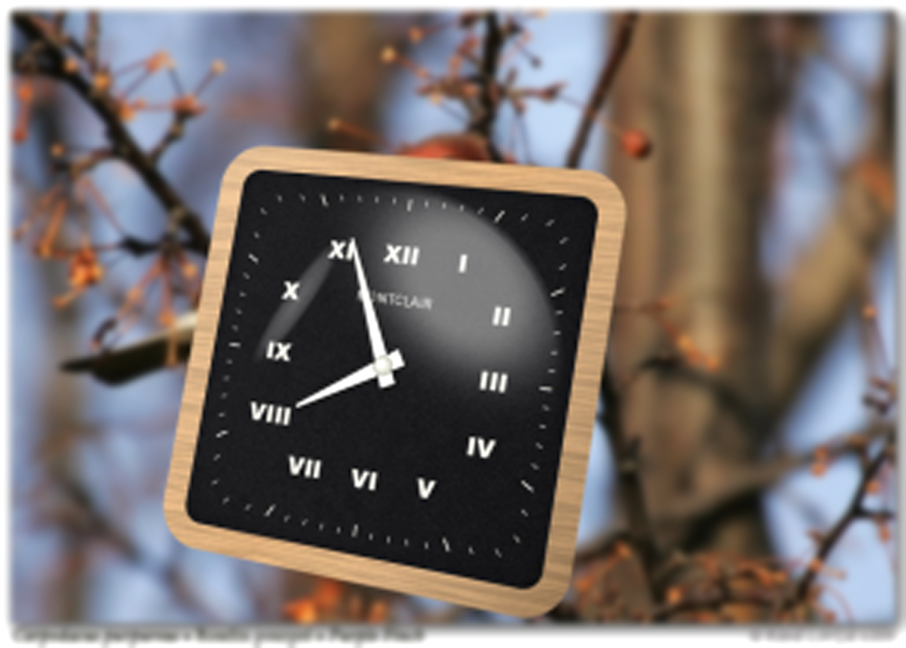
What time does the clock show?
7:56
